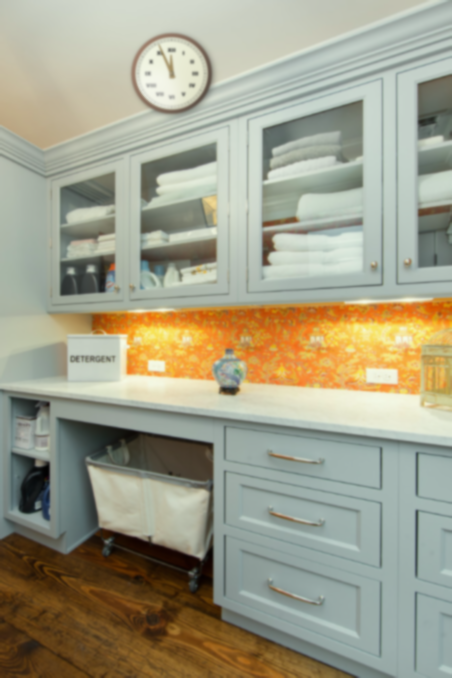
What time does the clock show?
11:56
